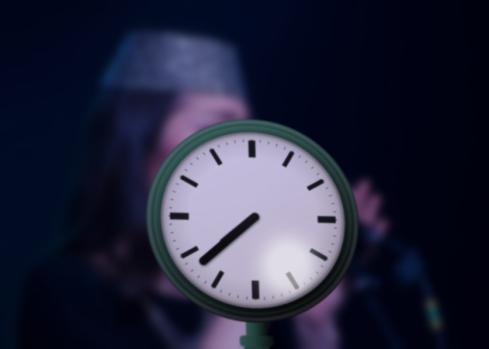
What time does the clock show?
7:38
